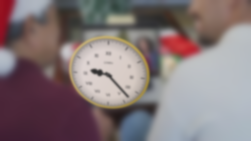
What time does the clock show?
9:23
